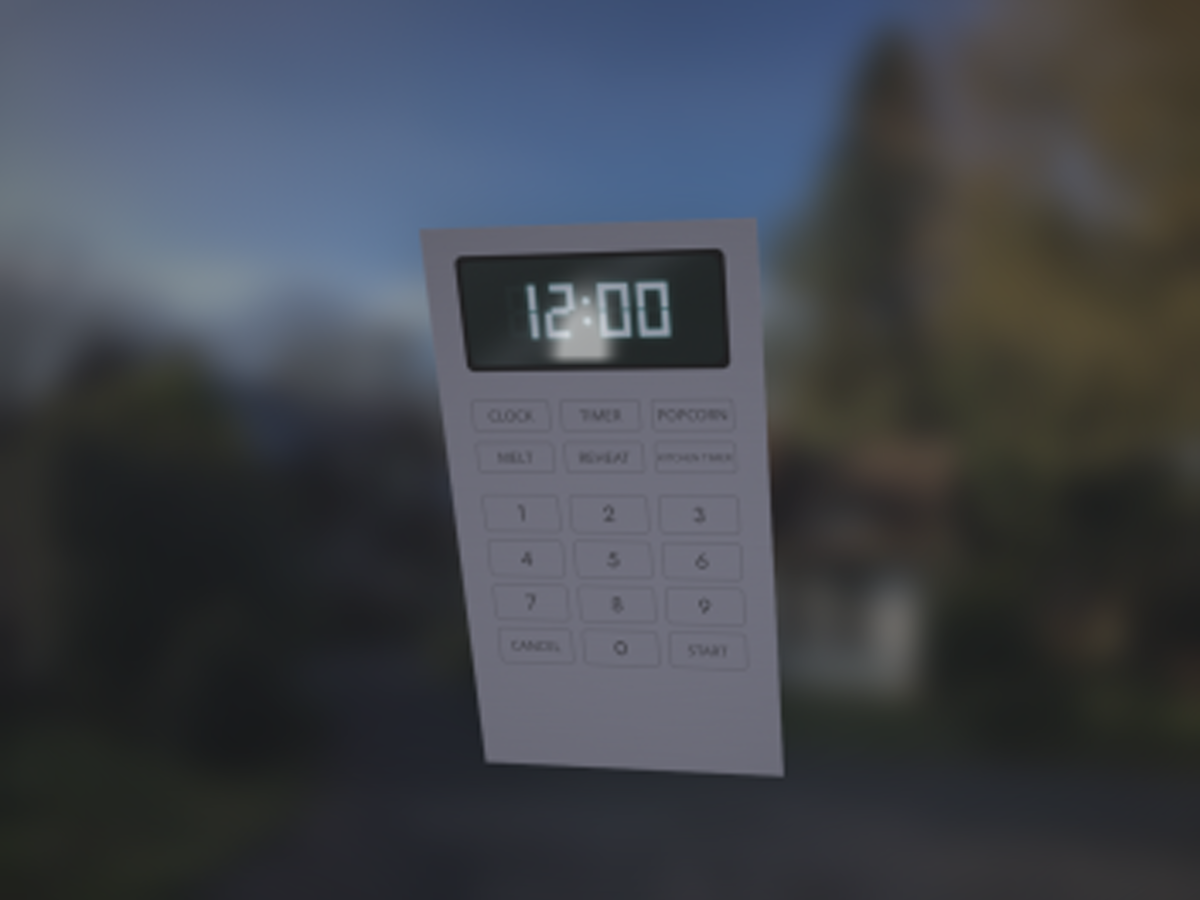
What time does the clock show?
12:00
